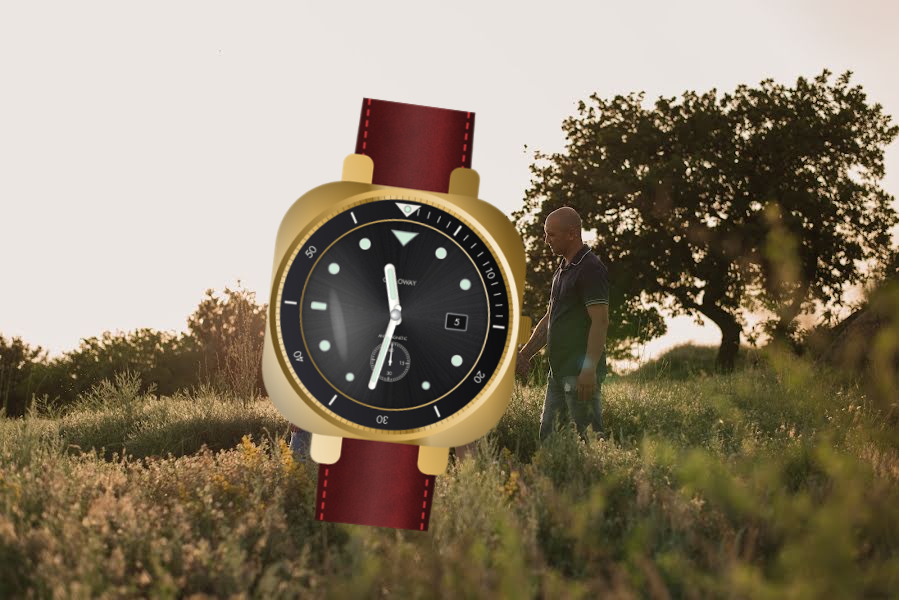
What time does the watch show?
11:32
